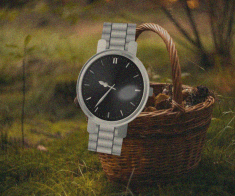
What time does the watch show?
9:36
